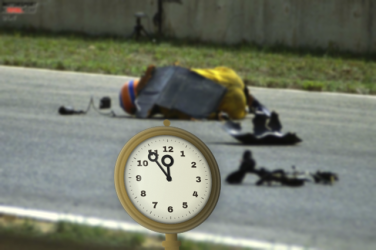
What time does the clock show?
11:54
